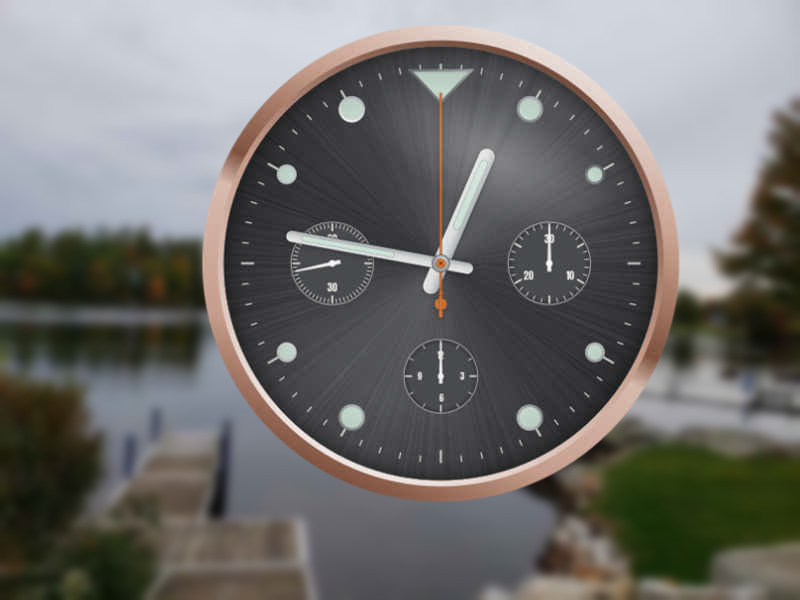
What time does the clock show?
12:46:43
